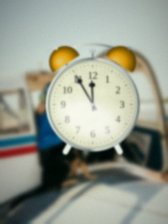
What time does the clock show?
11:55
